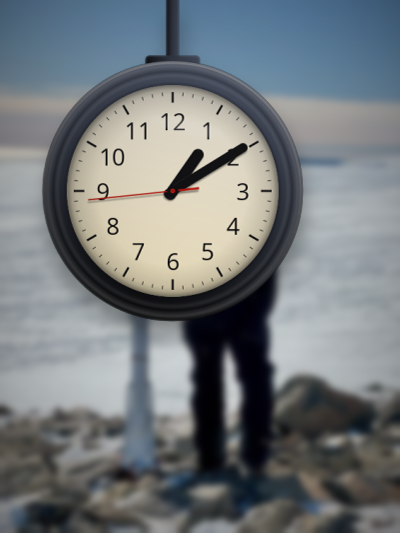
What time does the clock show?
1:09:44
